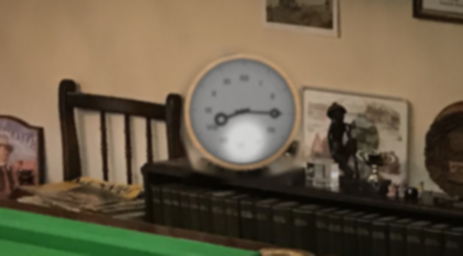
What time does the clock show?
8:15
